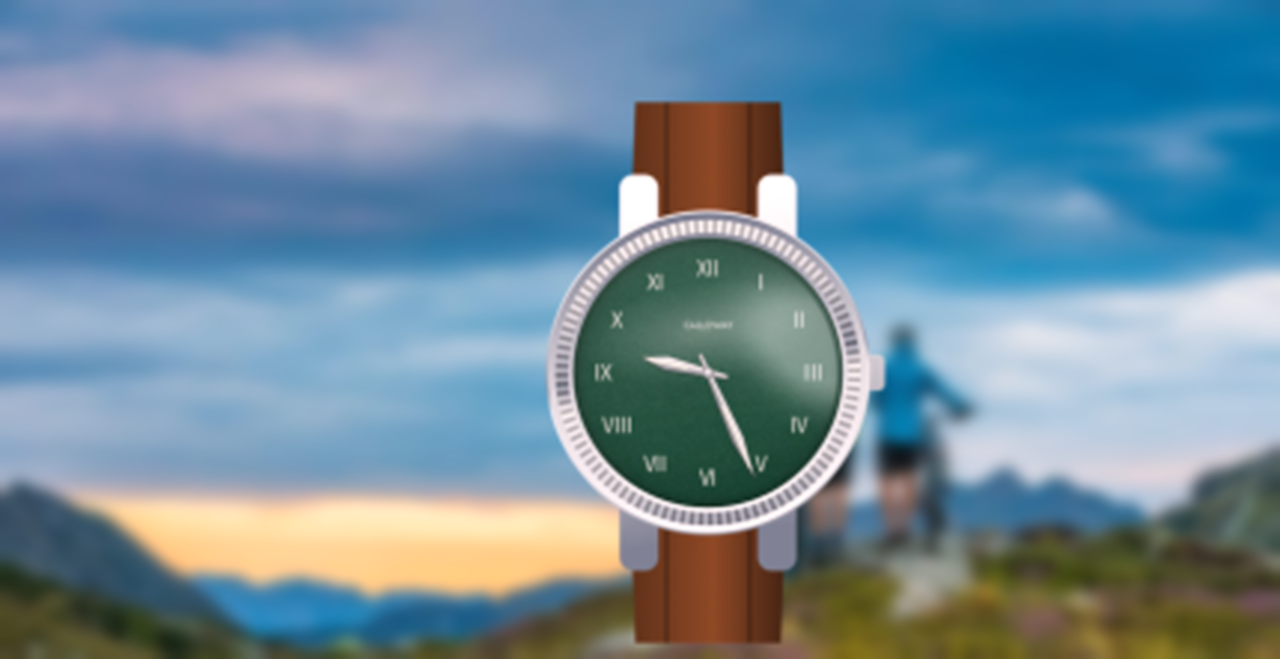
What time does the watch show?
9:26
